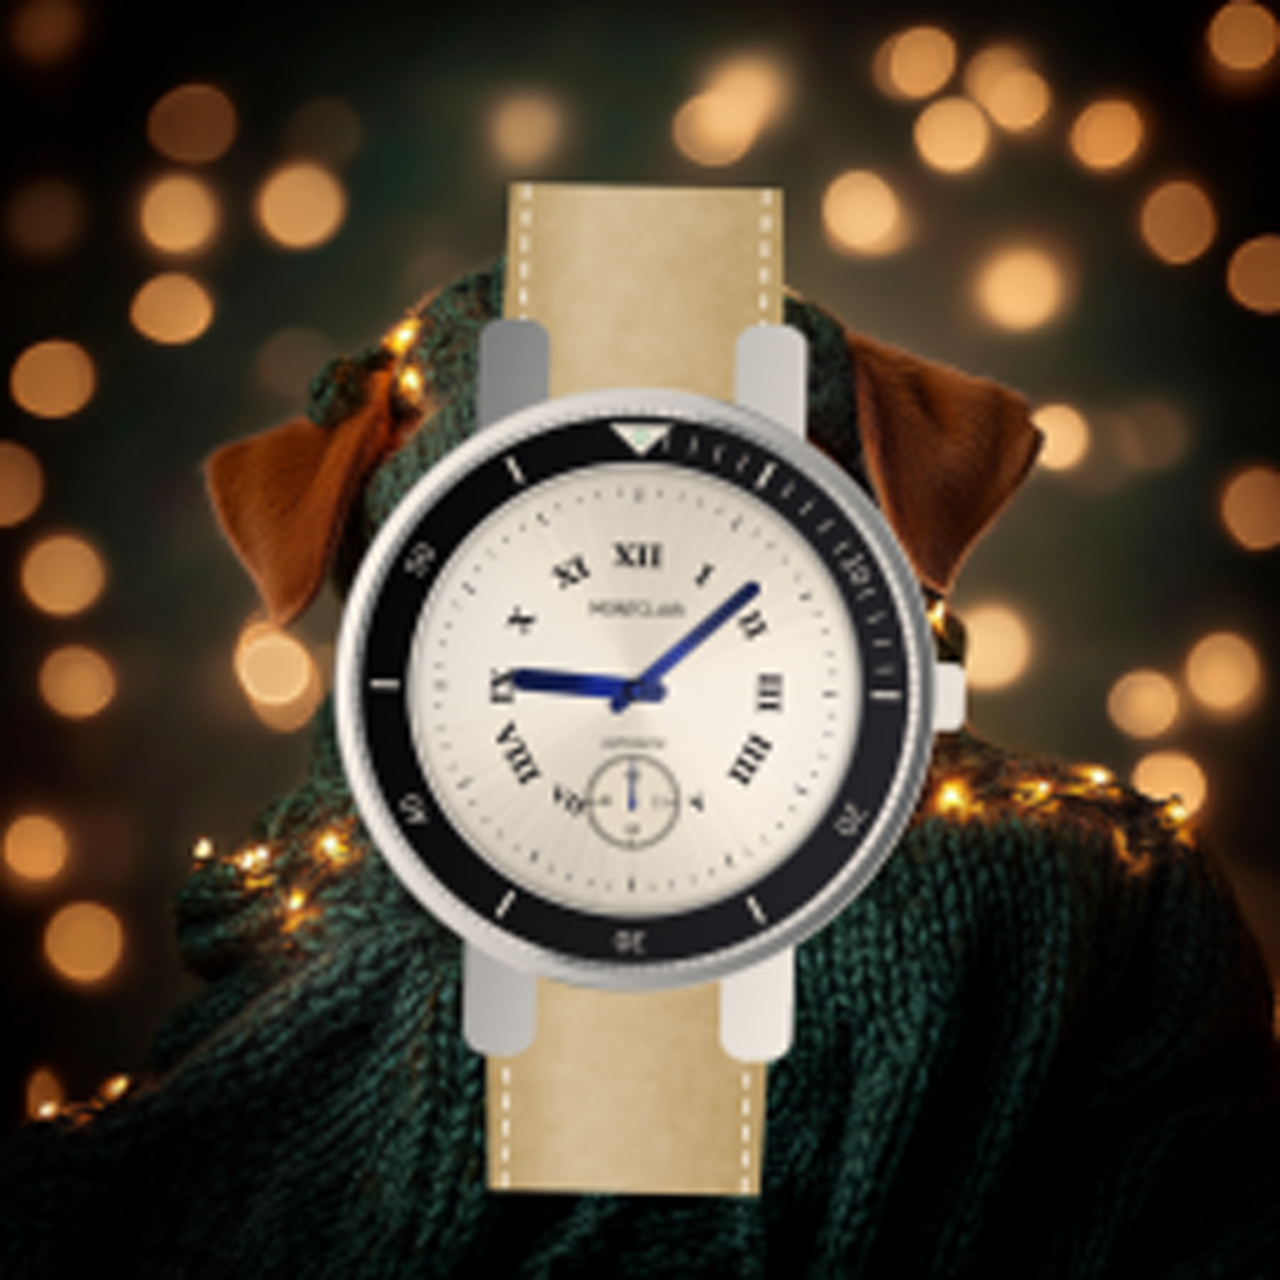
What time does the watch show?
9:08
